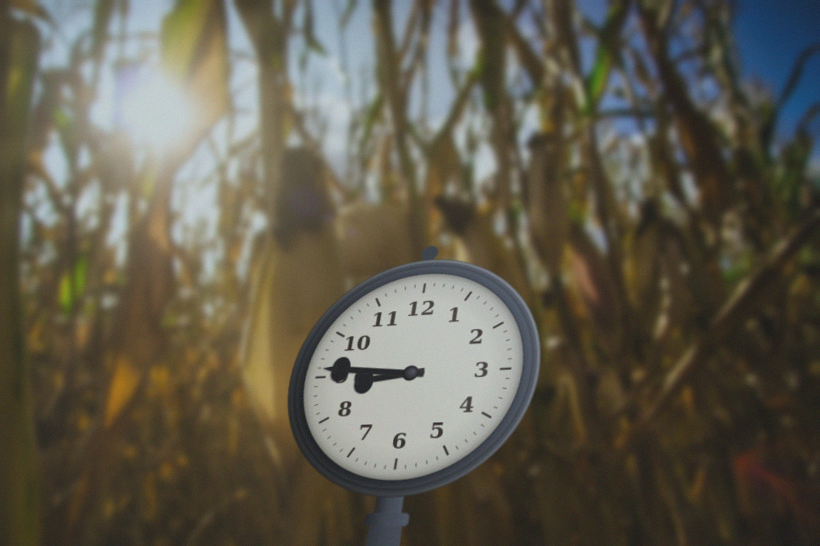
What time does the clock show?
8:46
